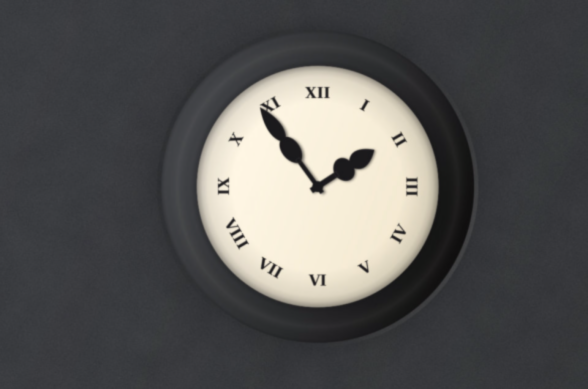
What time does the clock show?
1:54
